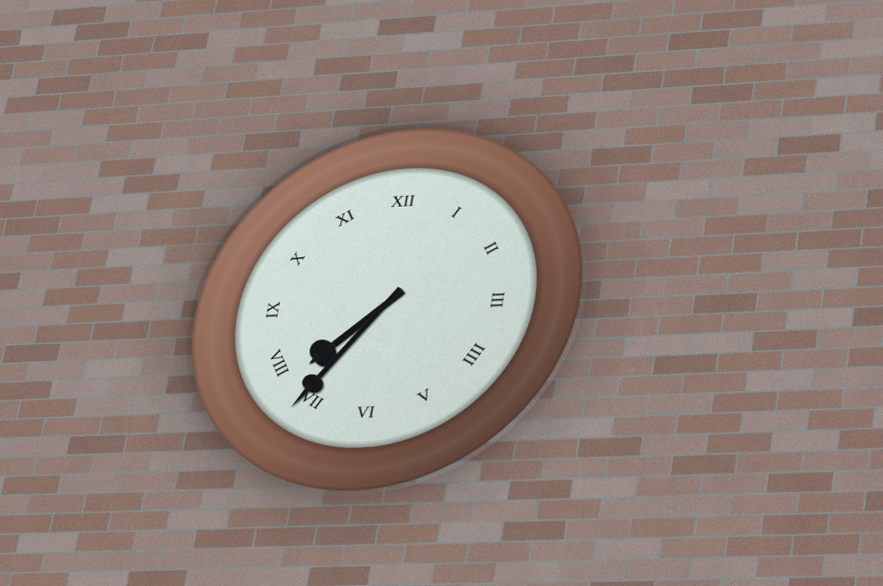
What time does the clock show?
7:36
